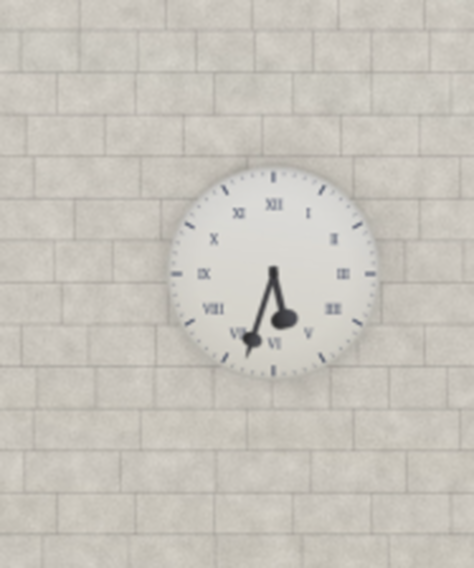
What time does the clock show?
5:33
